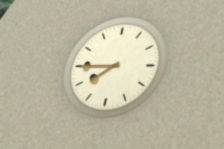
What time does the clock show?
7:45
